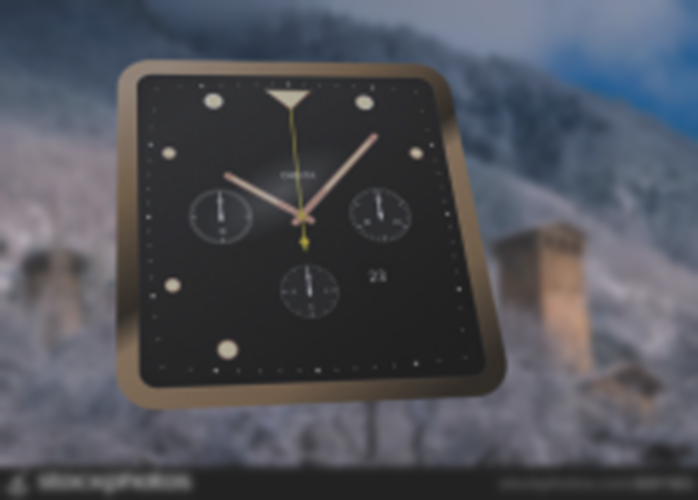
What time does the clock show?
10:07
